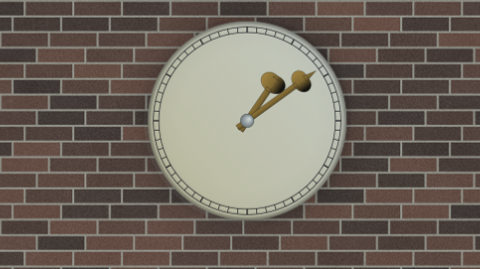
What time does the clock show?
1:09
